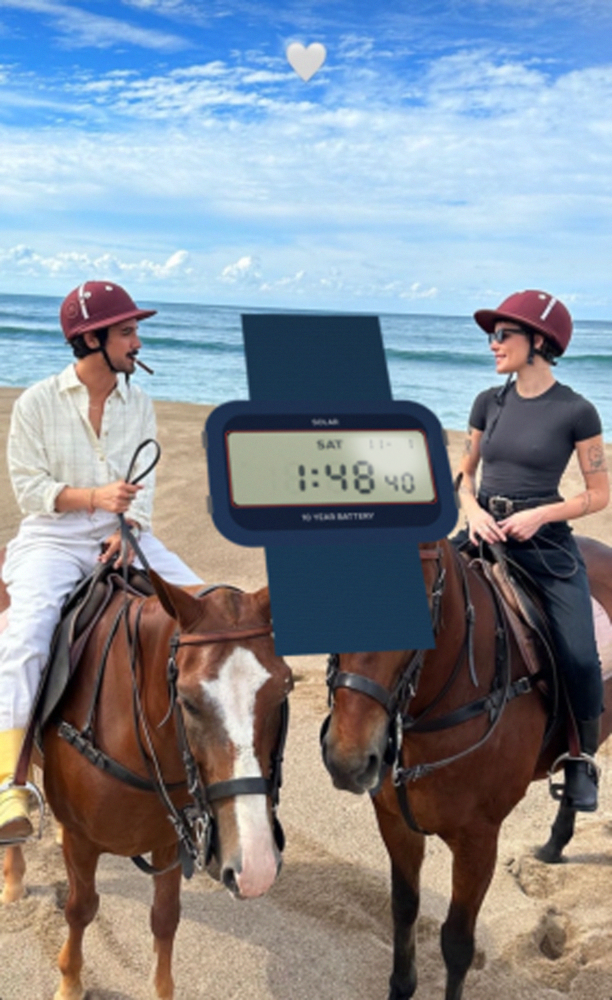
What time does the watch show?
1:48:40
